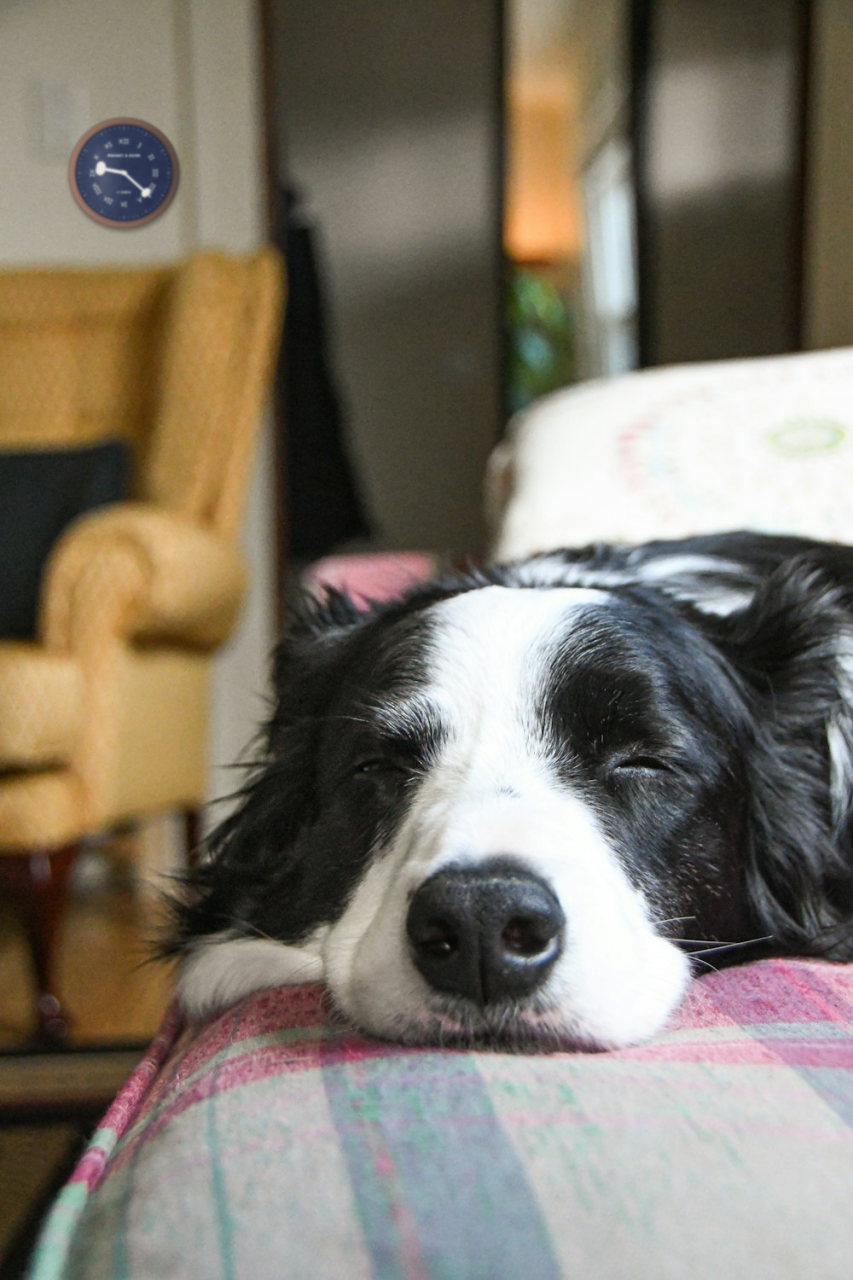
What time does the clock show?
9:22
